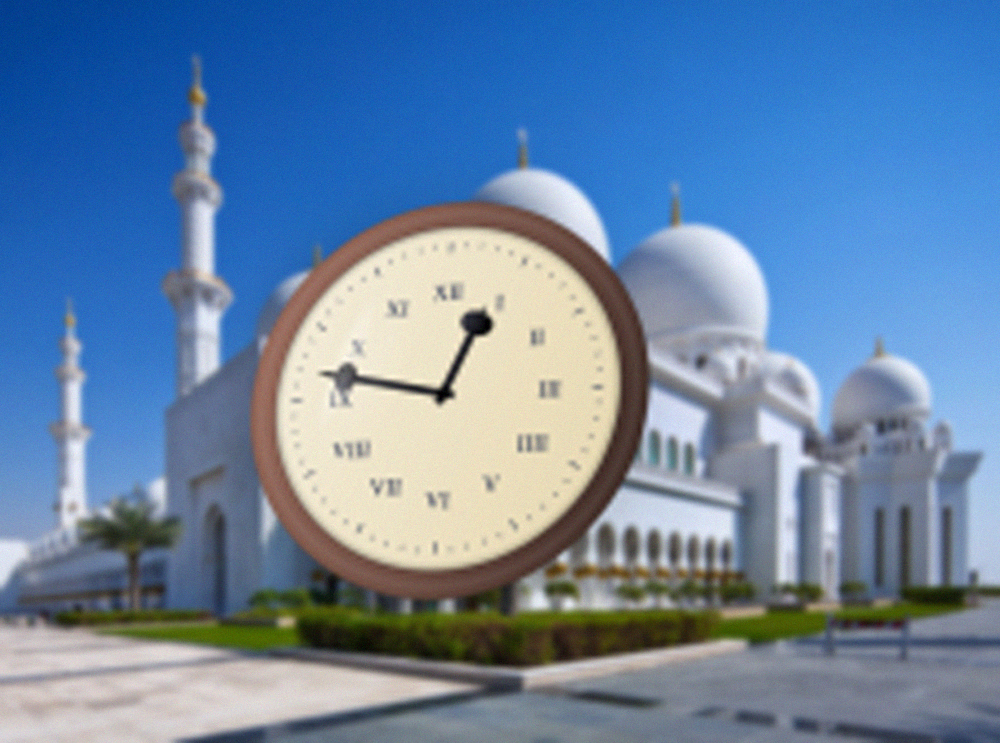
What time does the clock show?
12:47
